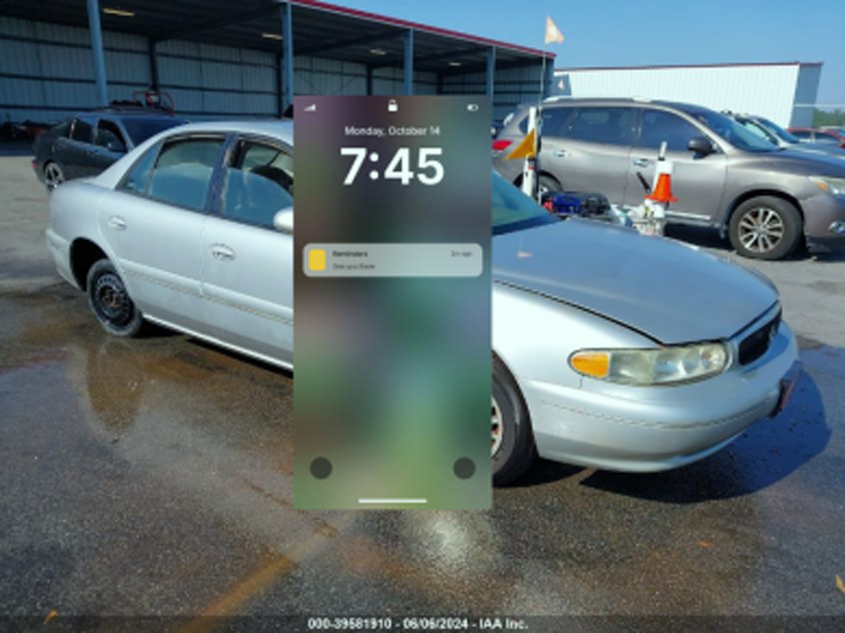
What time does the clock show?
7:45
